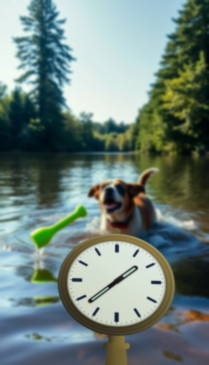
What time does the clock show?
1:38
